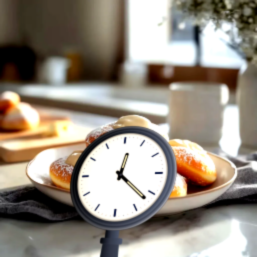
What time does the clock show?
12:22
